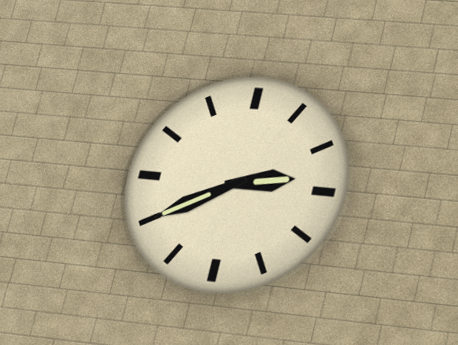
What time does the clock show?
2:40
